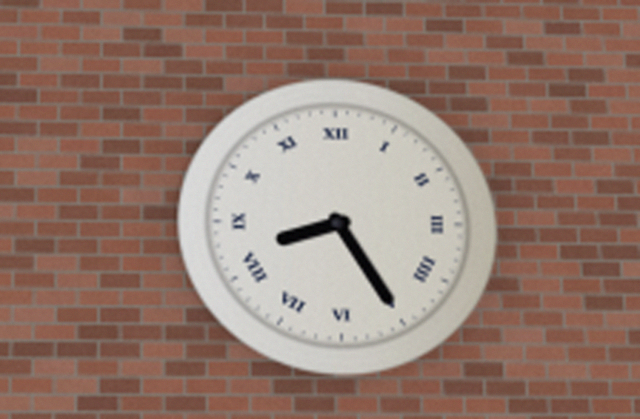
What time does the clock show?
8:25
